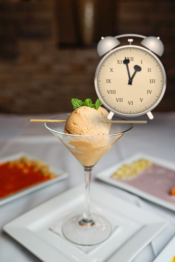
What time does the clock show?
12:58
